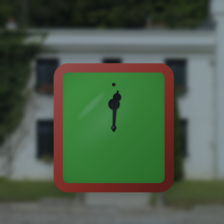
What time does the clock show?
12:01
